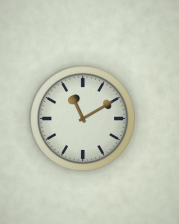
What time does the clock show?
11:10
